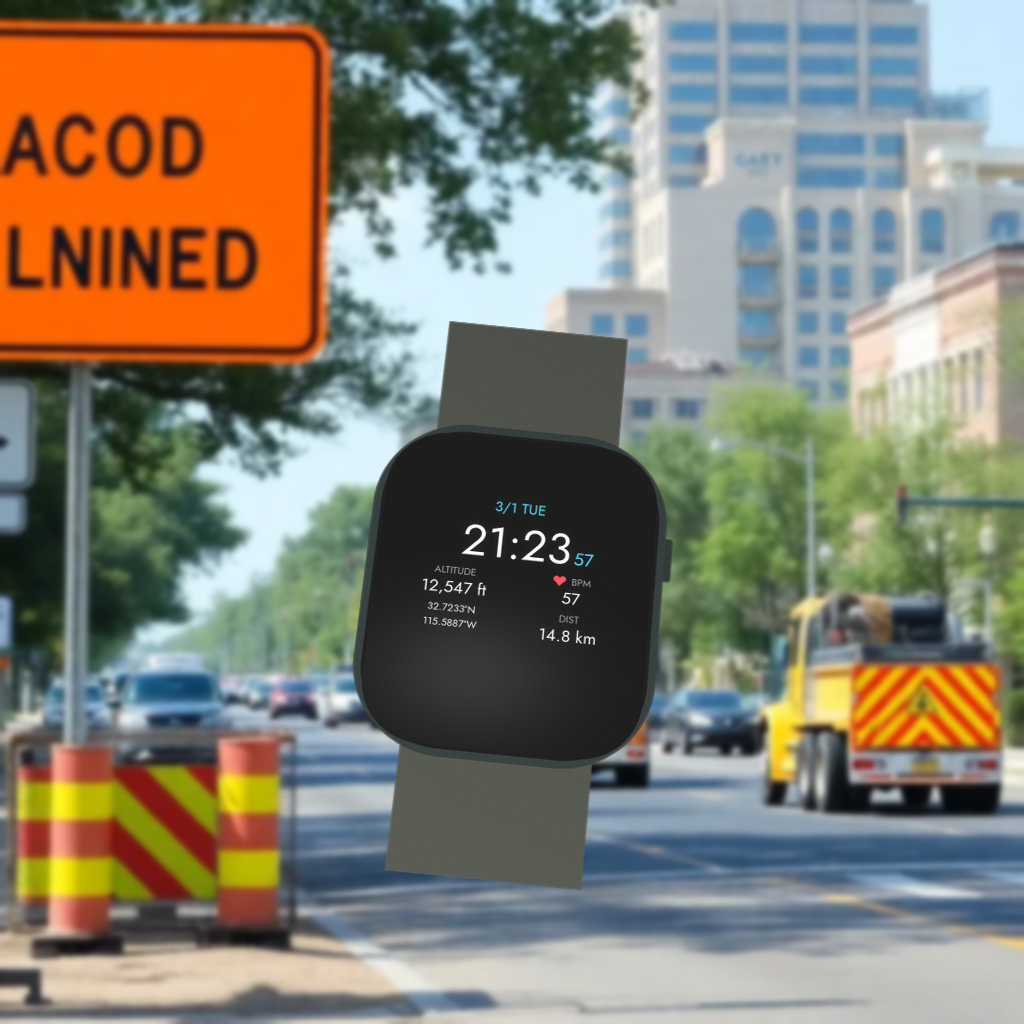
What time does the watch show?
21:23:57
